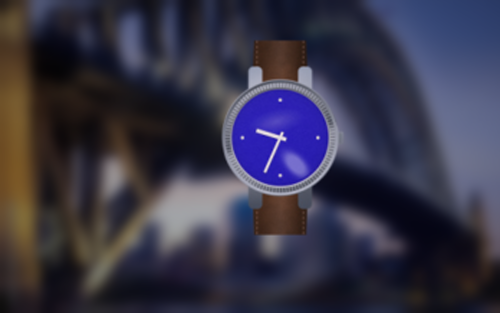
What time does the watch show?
9:34
